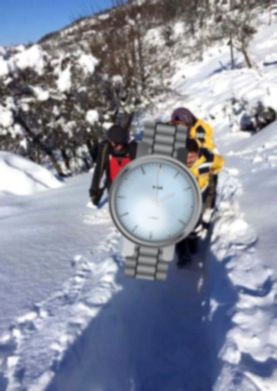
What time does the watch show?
1:59
